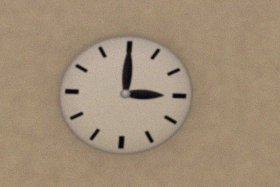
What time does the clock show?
3:00
